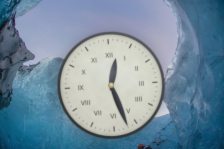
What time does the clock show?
12:27
